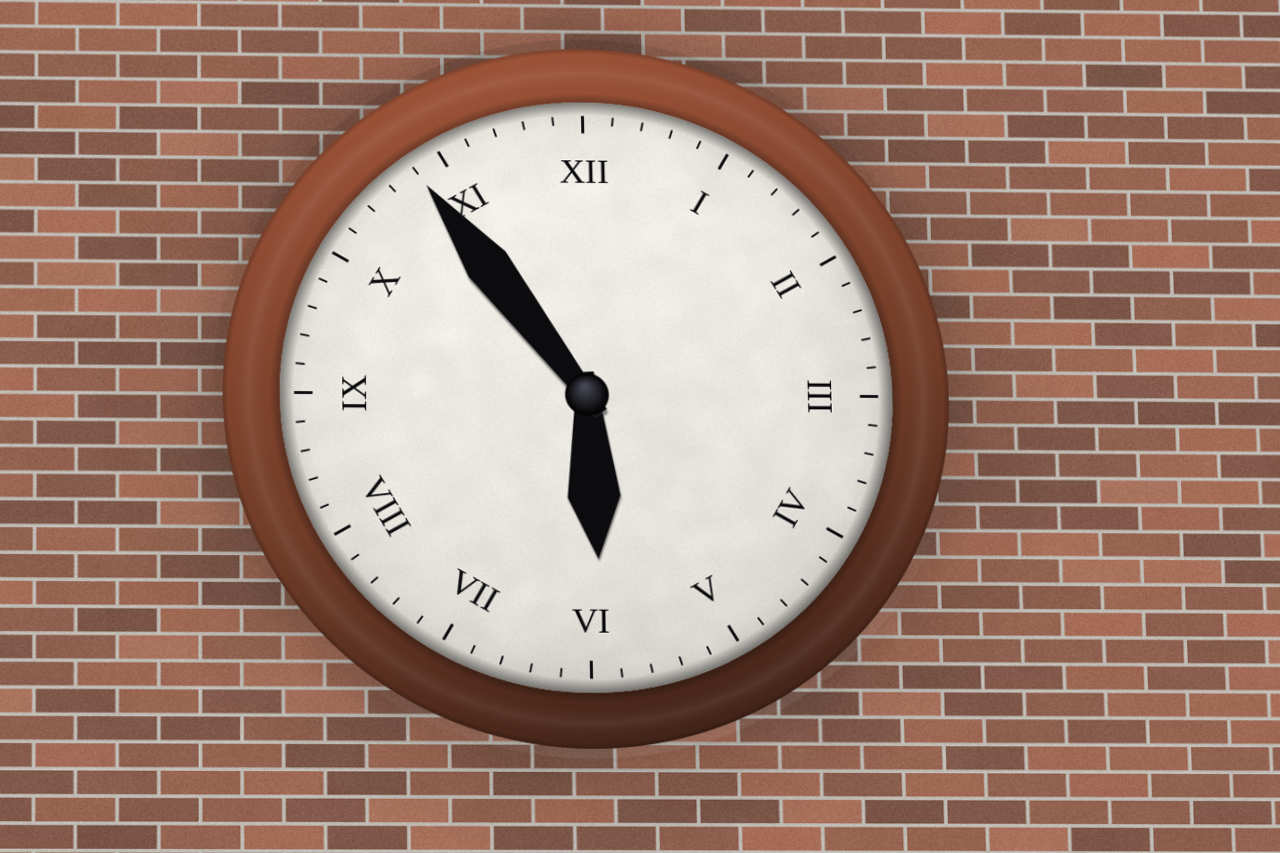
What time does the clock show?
5:54
